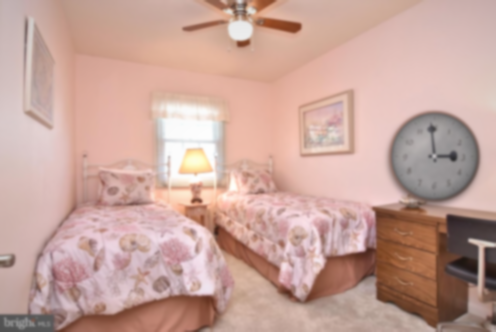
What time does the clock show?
2:59
